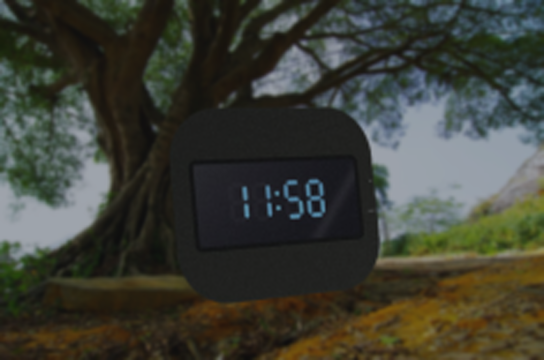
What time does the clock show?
11:58
